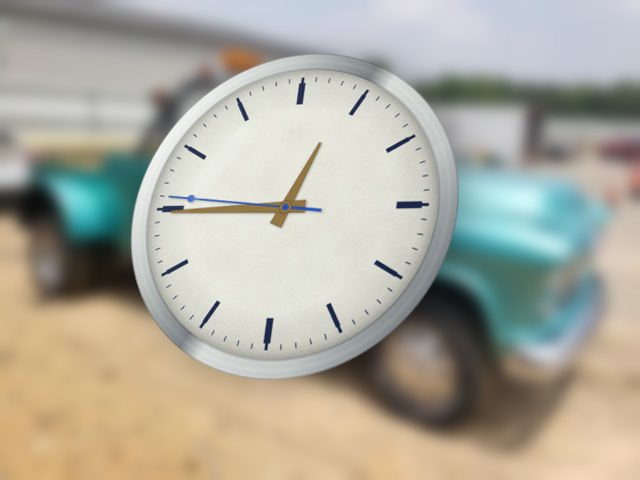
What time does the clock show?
12:44:46
